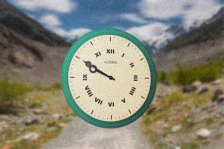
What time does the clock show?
9:50
